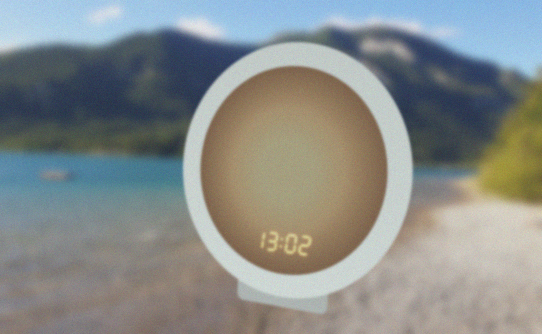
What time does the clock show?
13:02
